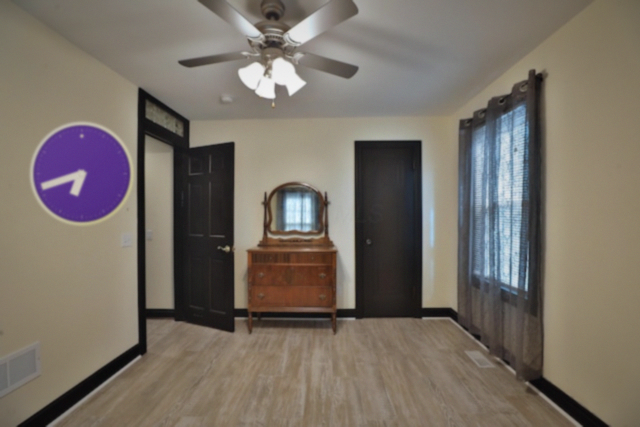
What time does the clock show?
6:42
